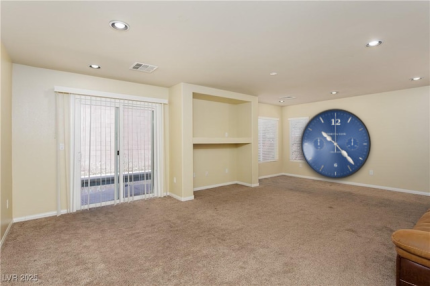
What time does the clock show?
10:23
